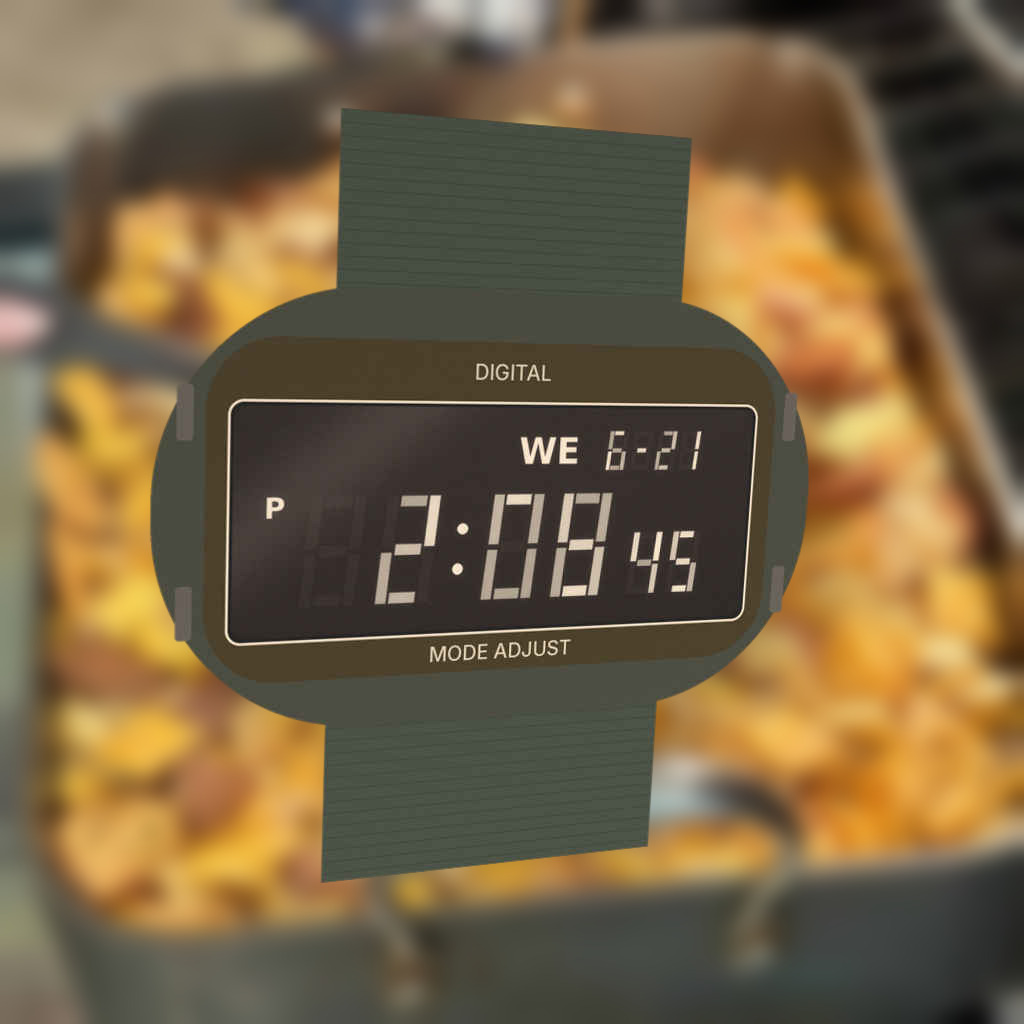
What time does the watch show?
2:08:45
